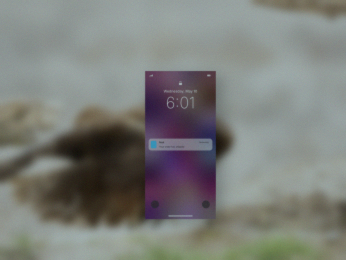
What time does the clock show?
6:01
